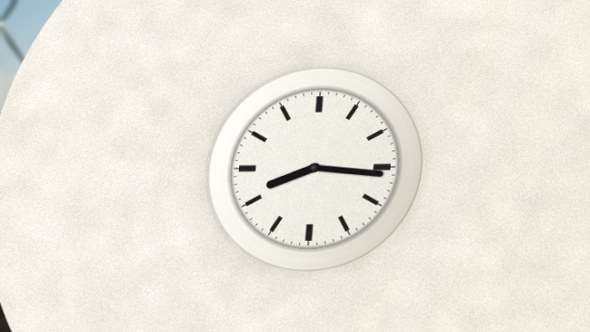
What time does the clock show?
8:16
